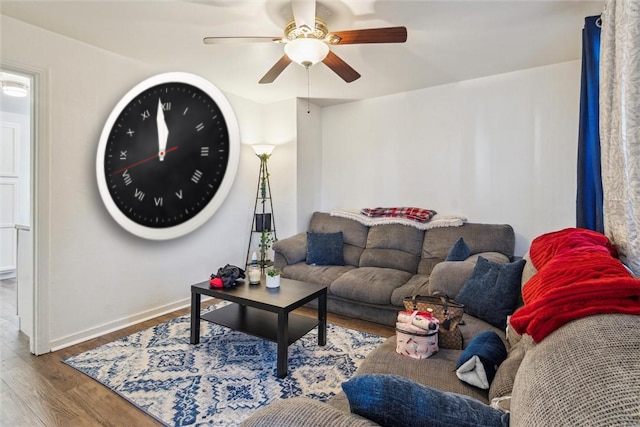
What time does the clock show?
11:58:42
